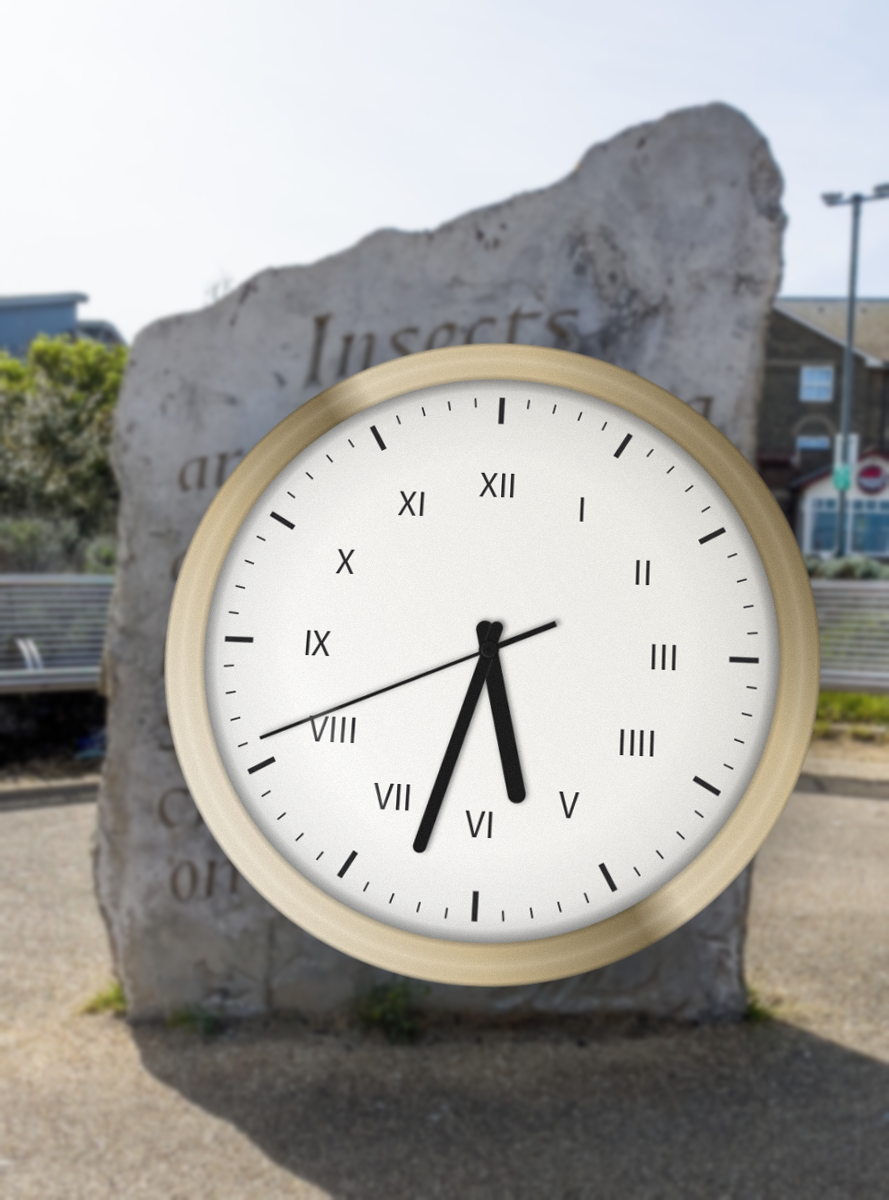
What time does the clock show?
5:32:41
